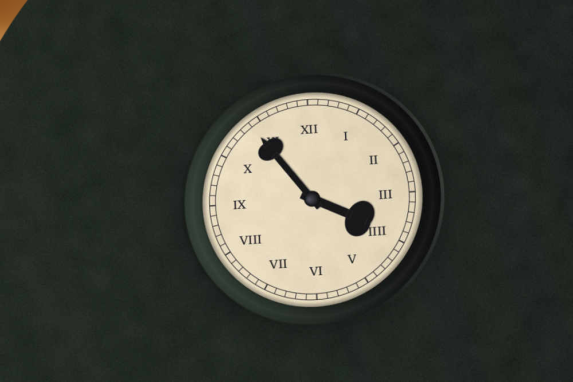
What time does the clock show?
3:54
